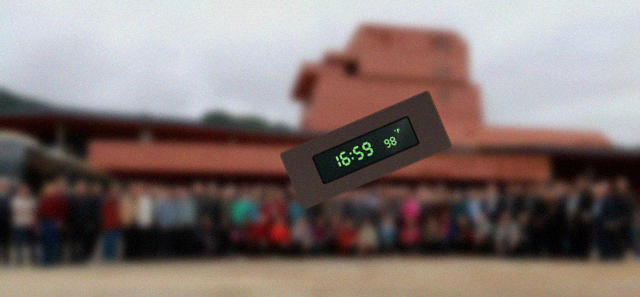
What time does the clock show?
16:59
